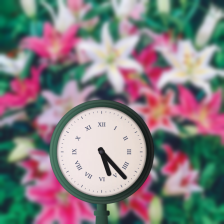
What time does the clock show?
5:23
